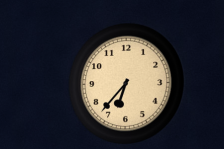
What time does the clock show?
6:37
